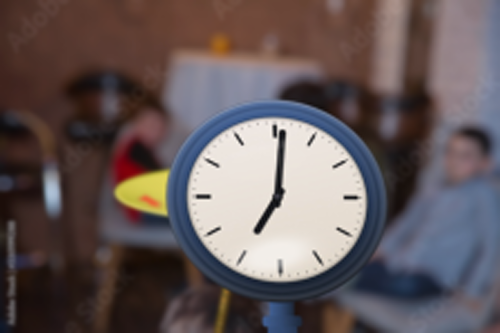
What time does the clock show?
7:01
